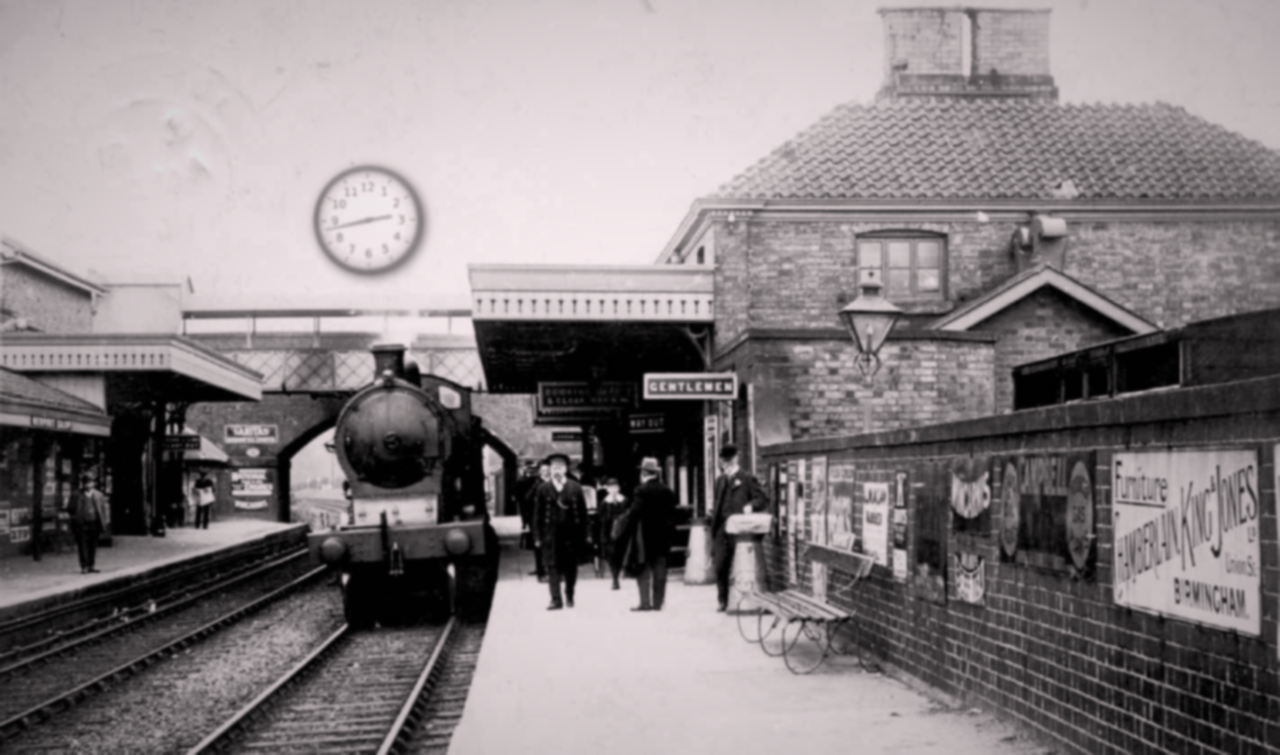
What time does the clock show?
2:43
